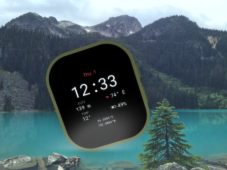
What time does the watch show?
12:33
